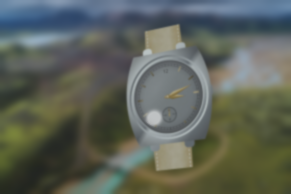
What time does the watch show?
3:12
